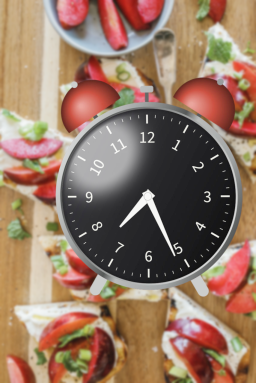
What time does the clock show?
7:26
